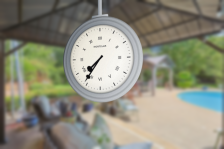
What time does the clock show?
7:36
